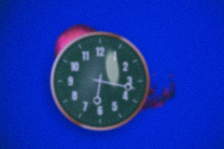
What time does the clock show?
6:17
